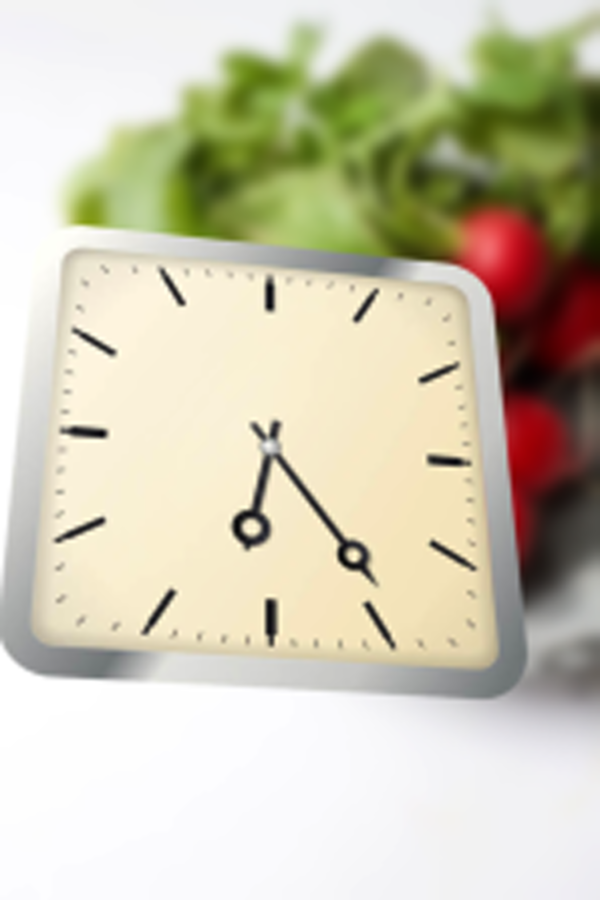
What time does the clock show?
6:24
